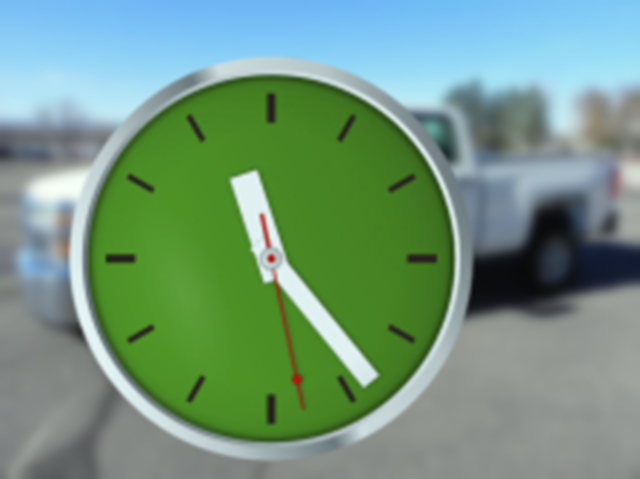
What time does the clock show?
11:23:28
